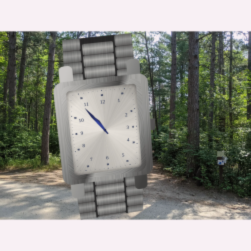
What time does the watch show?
10:54
